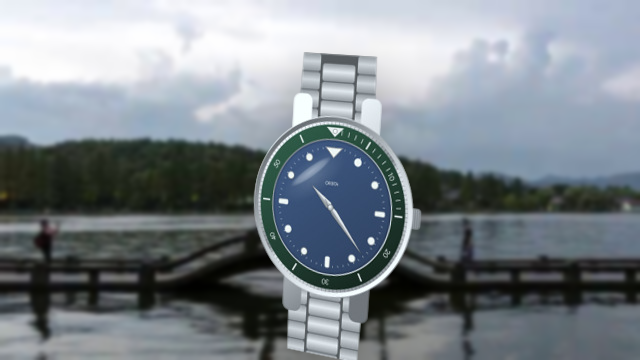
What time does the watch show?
10:23
